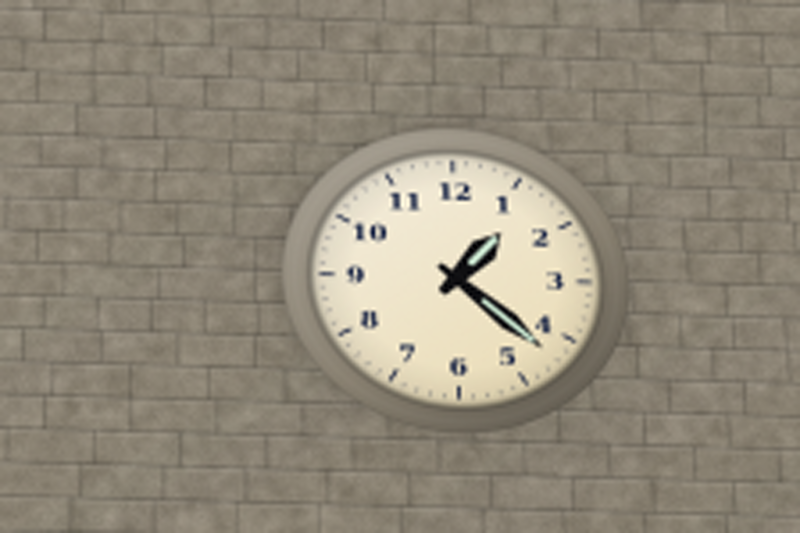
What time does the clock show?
1:22
